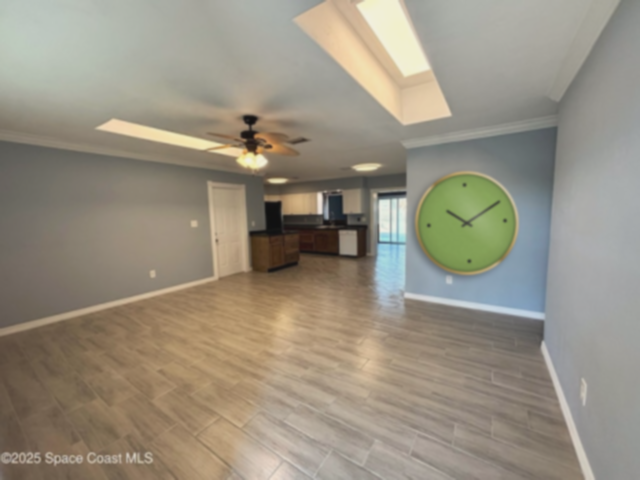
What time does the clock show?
10:10
